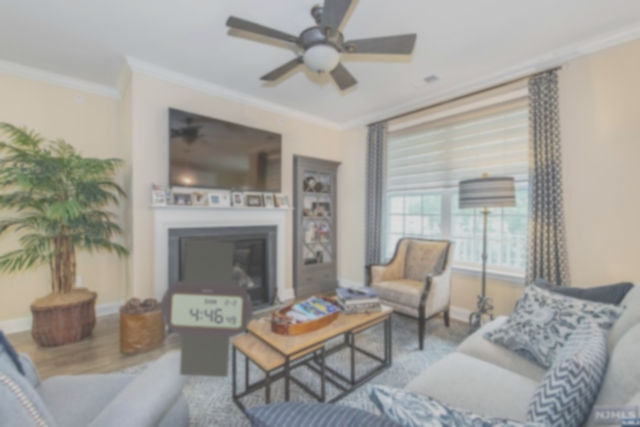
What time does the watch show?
4:46
